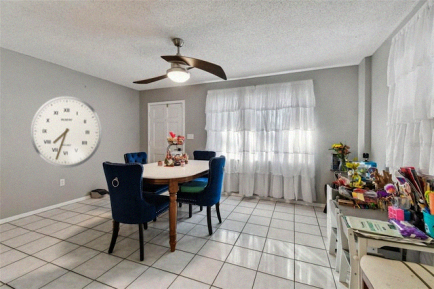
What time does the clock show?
7:33
